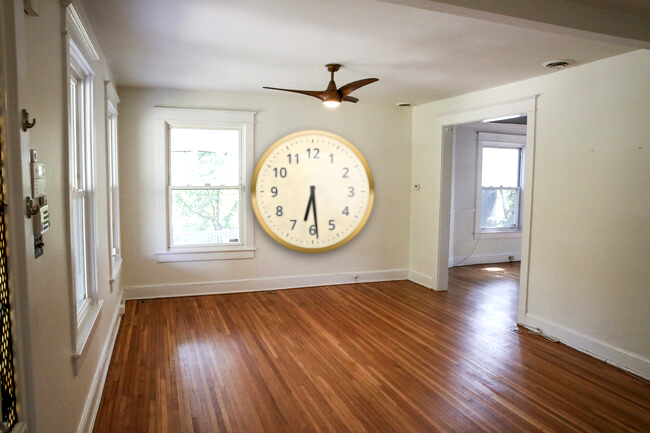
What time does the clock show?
6:29
